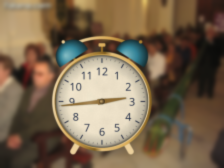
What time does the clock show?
2:44
